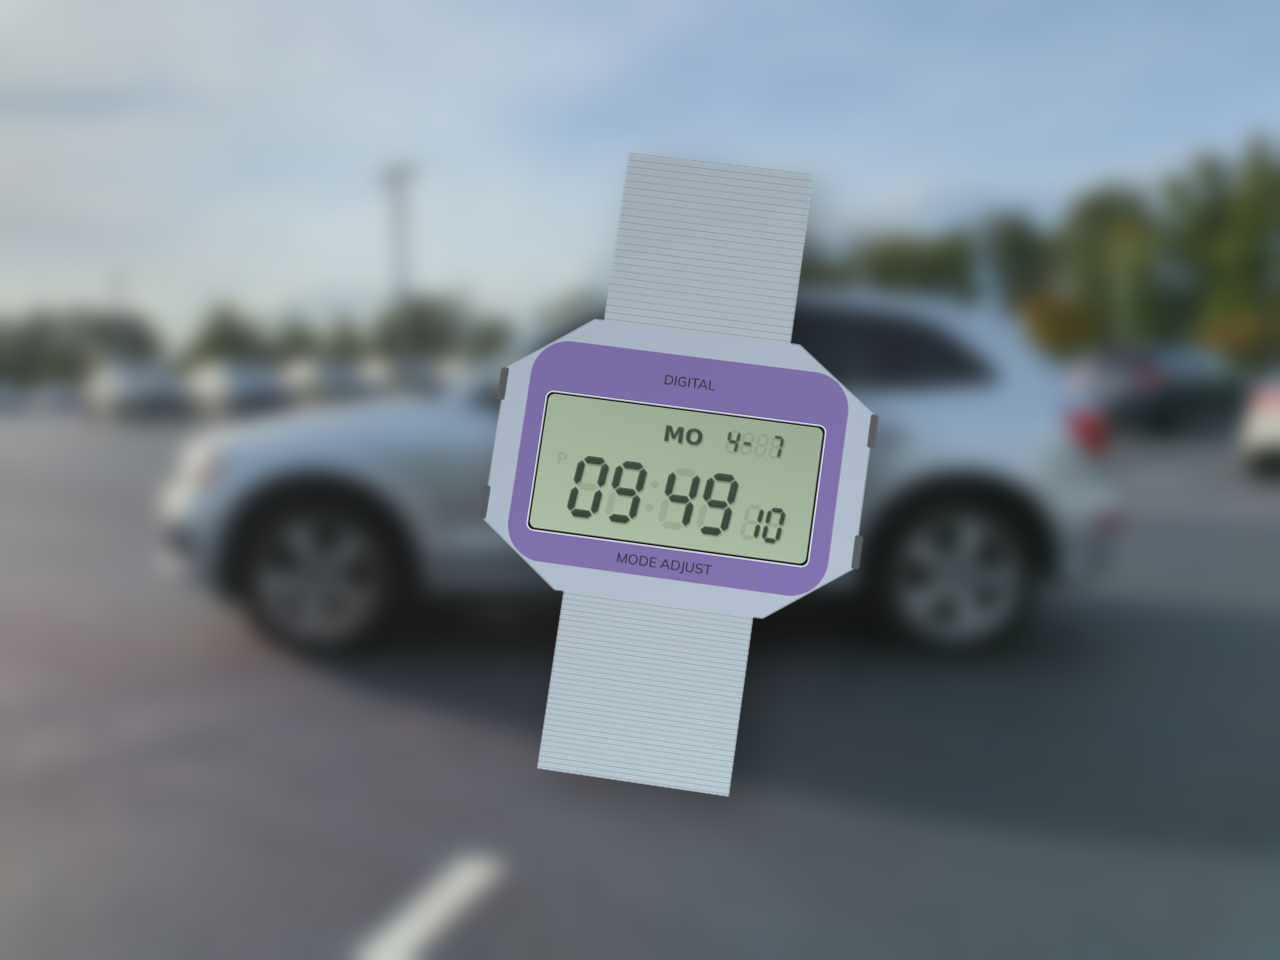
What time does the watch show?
9:49:10
